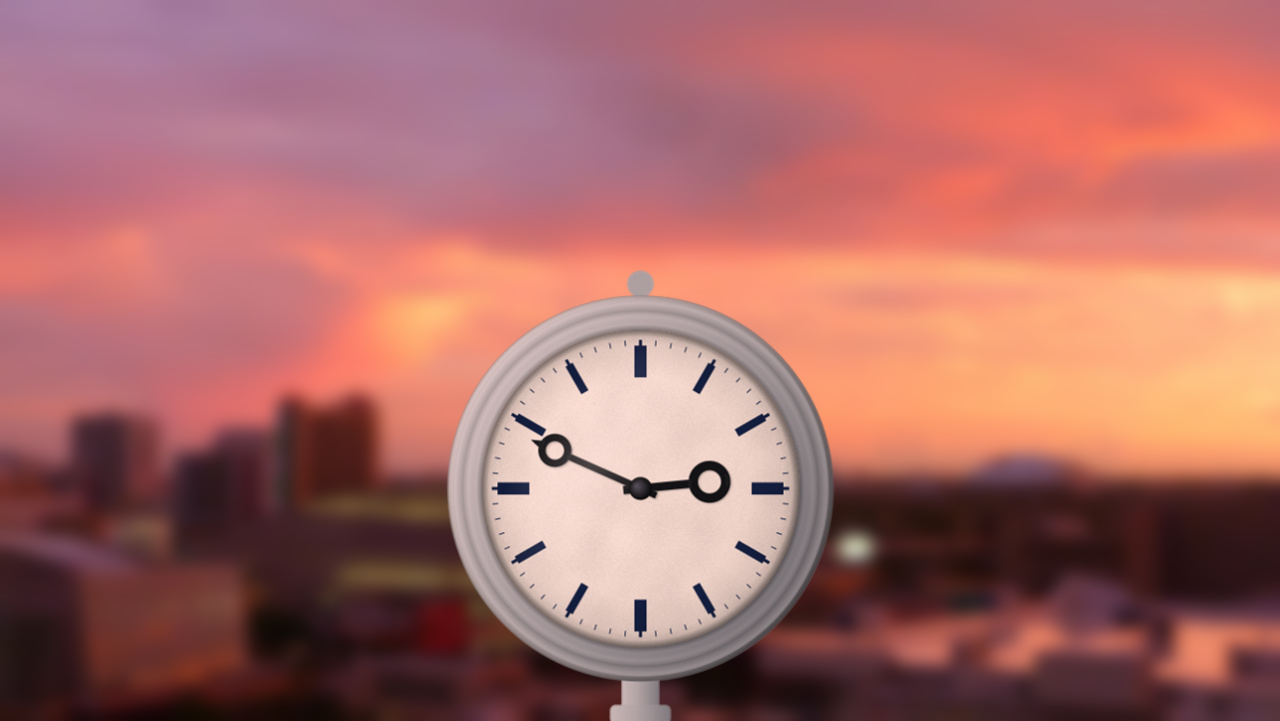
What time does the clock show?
2:49
